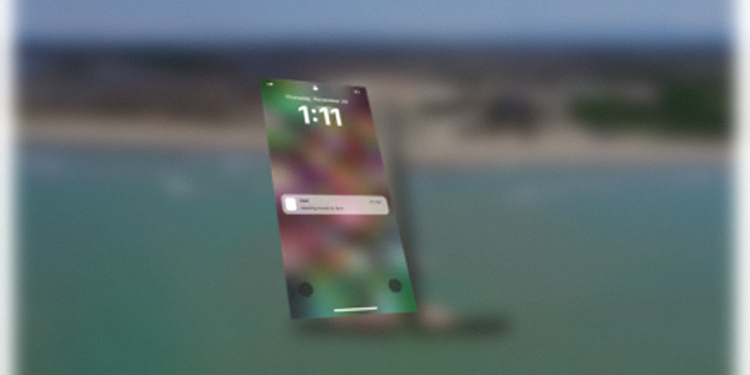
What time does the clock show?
1:11
